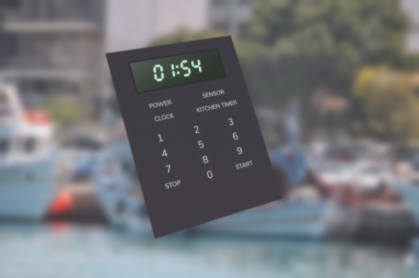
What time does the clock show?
1:54
